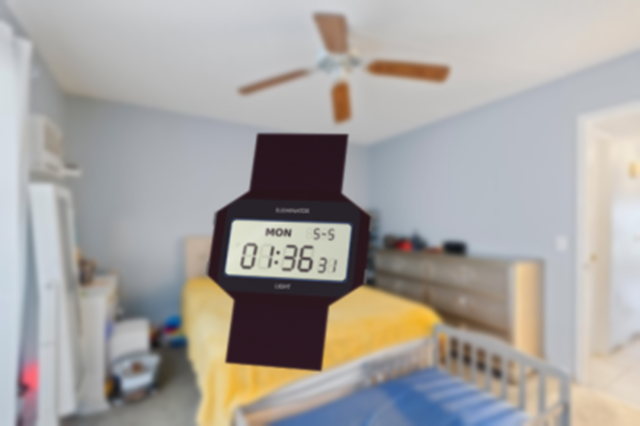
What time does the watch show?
1:36:31
